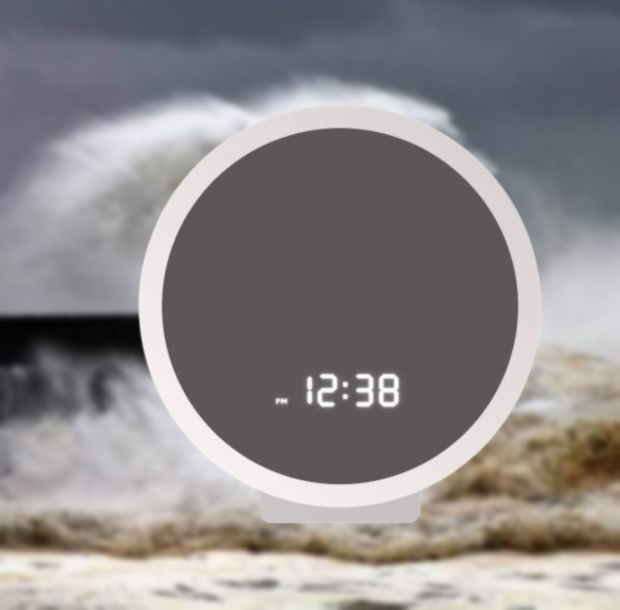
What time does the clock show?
12:38
